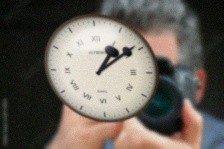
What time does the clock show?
1:09
